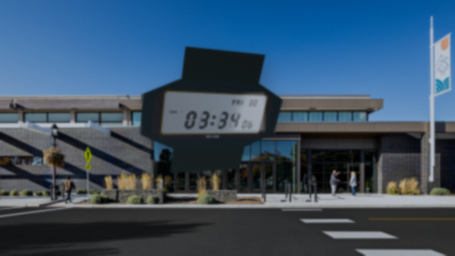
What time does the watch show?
3:34
